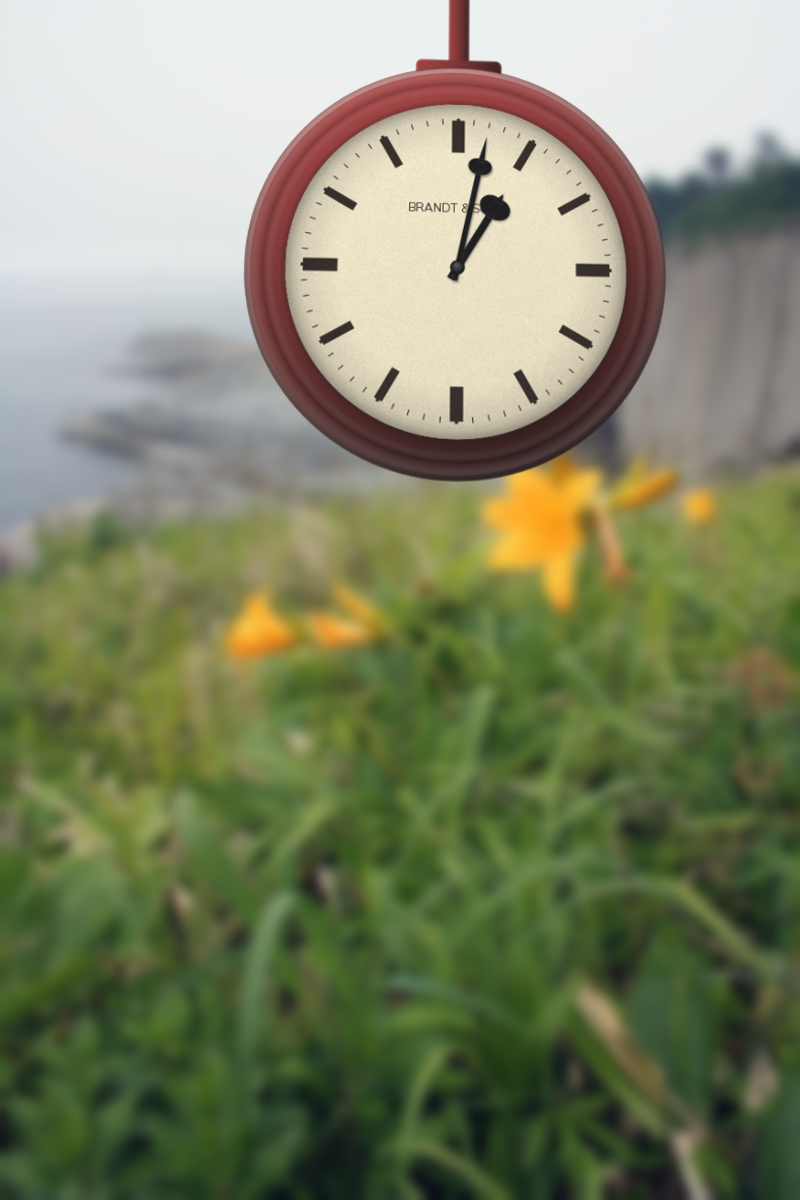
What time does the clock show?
1:02
